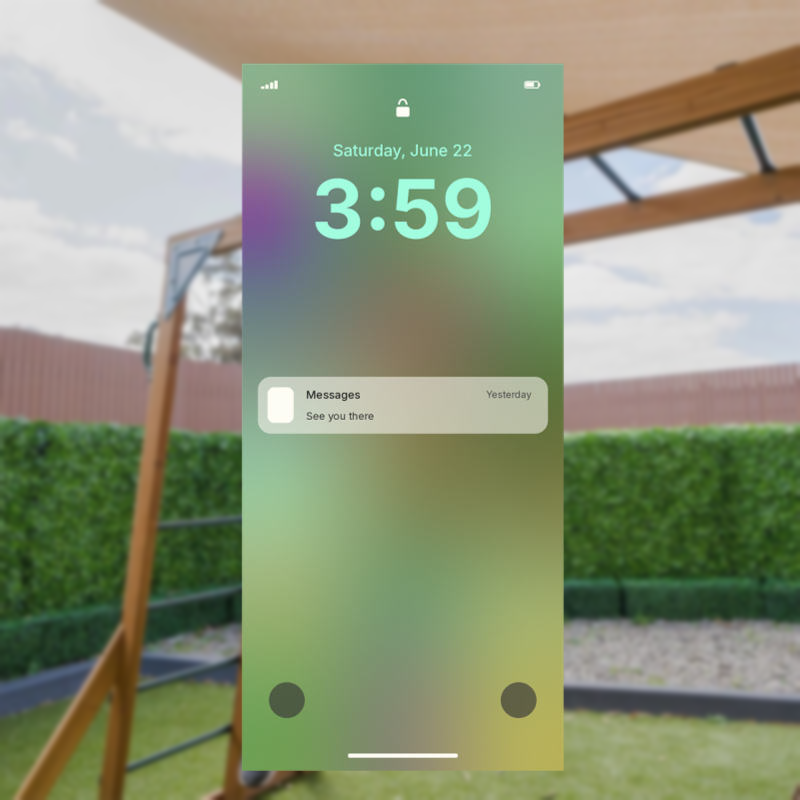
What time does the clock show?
3:59
